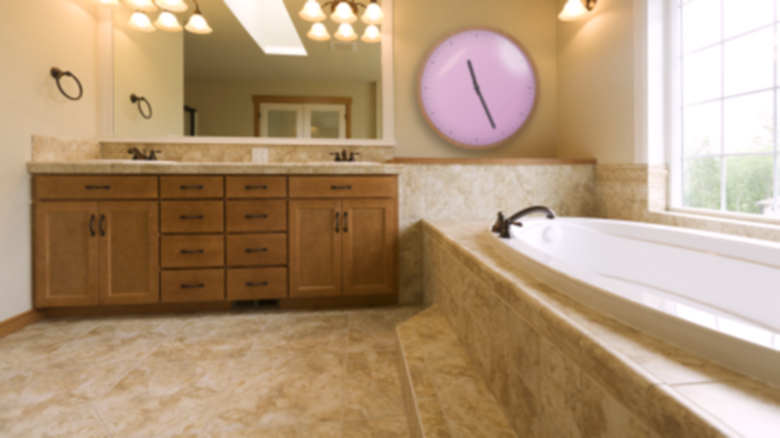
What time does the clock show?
11:26
